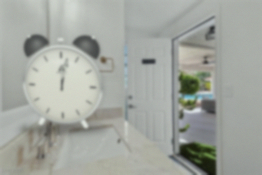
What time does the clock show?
12:02
